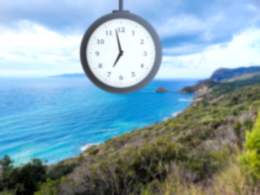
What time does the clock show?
6:58
